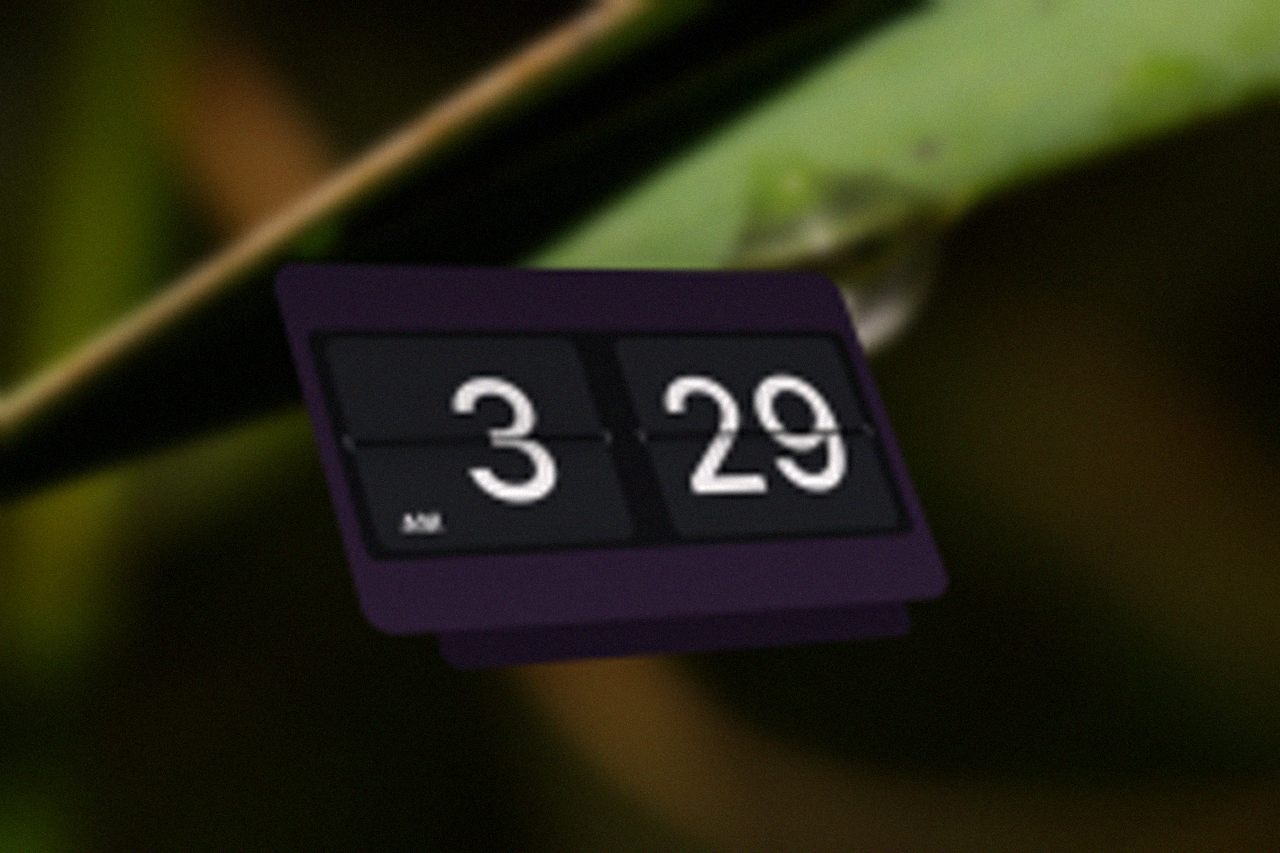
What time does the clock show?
3:29
